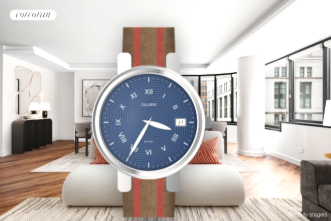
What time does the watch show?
3:35
